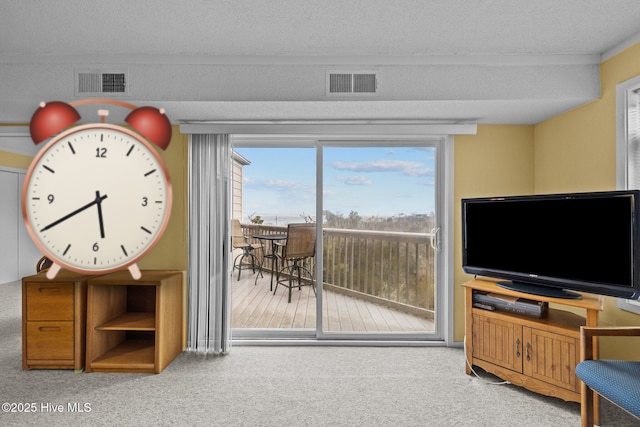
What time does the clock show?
5:40
